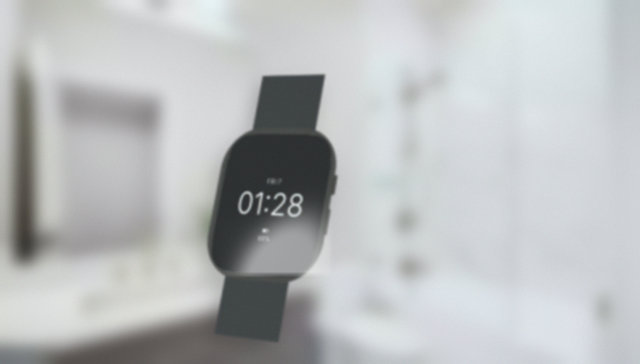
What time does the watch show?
1:28
